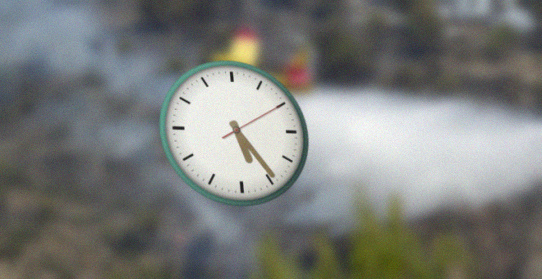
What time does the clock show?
5:24:10
